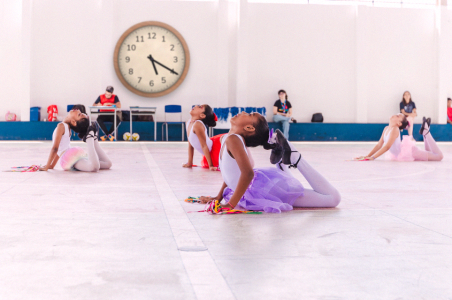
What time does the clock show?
5:20
